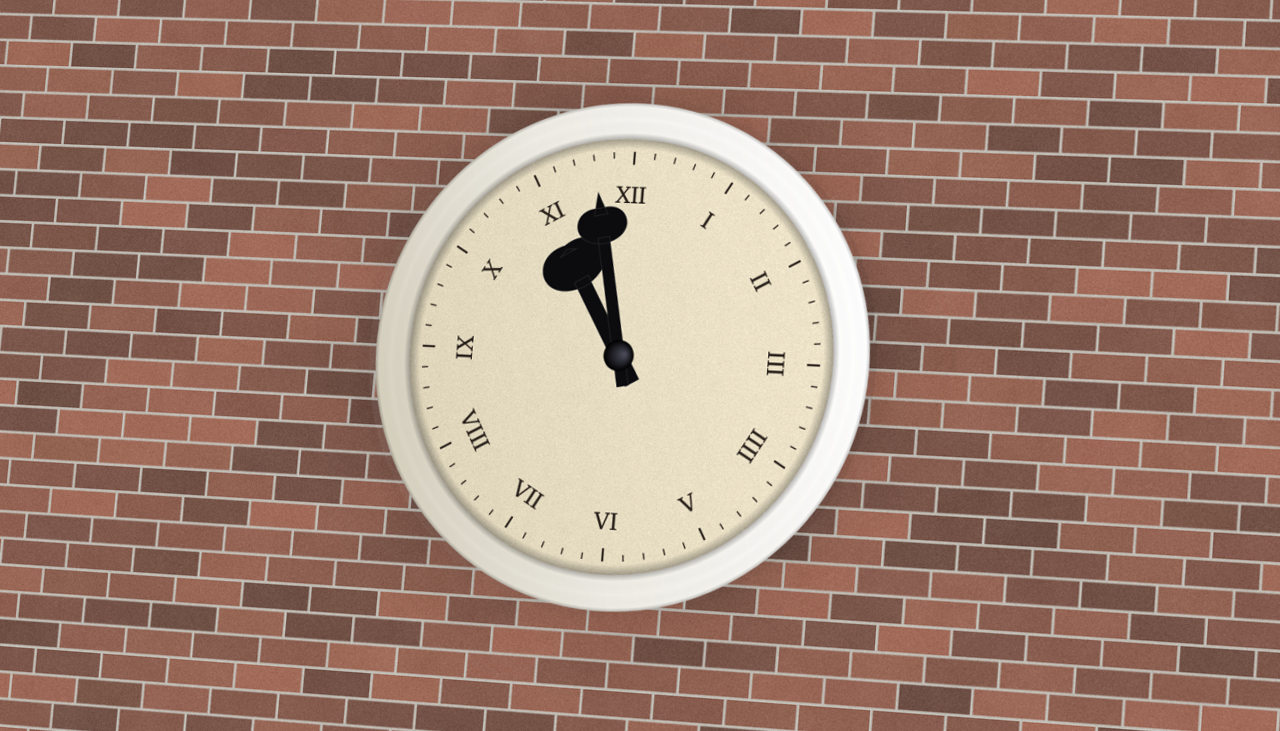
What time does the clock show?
10:58
